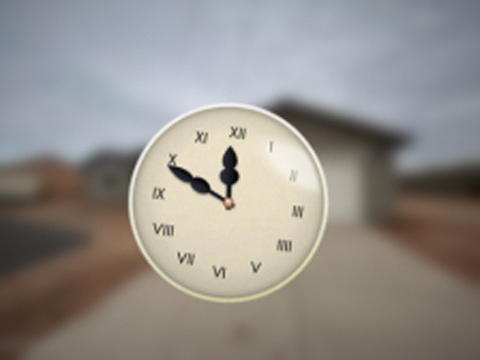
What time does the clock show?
11:49
